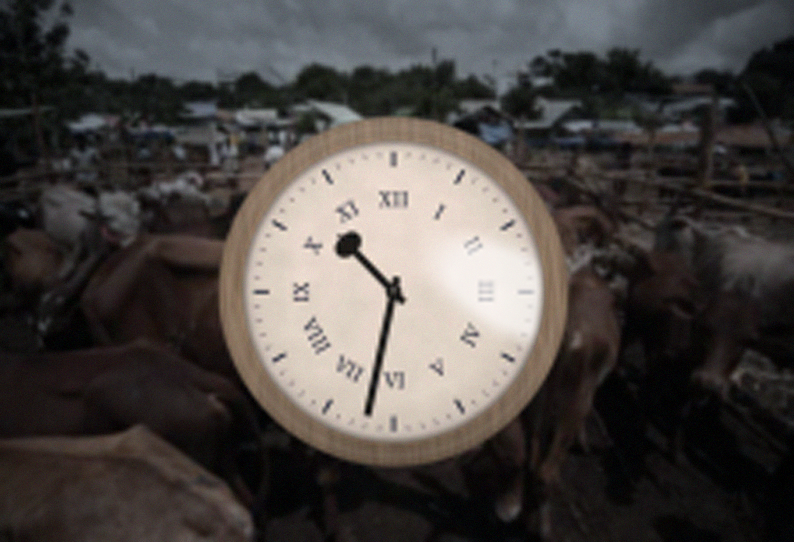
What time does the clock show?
10:32
